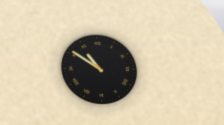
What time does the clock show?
10:51
